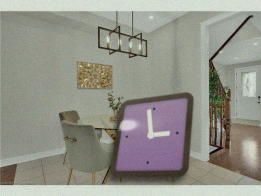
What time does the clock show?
2:58
